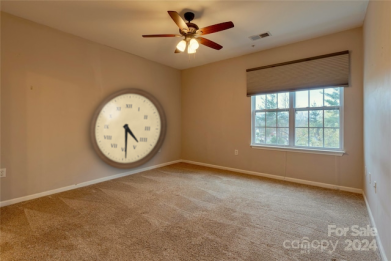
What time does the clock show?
4:29
